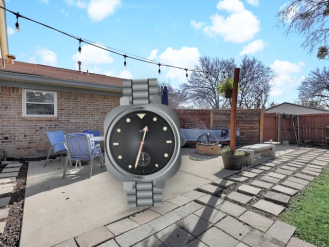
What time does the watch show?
12:33
